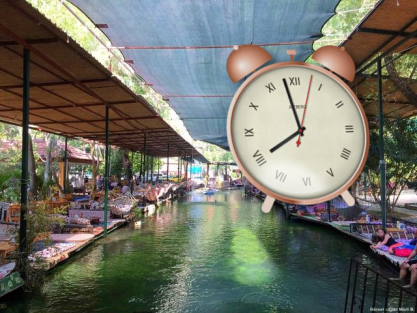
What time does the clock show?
7:58:03
